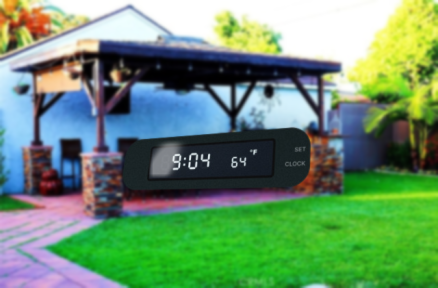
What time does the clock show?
9:04
